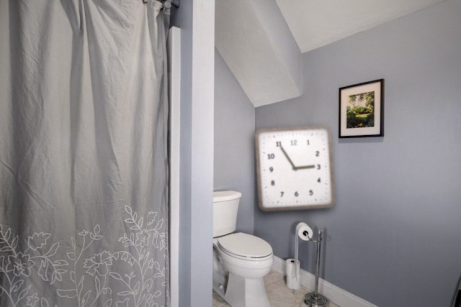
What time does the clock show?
2:55
